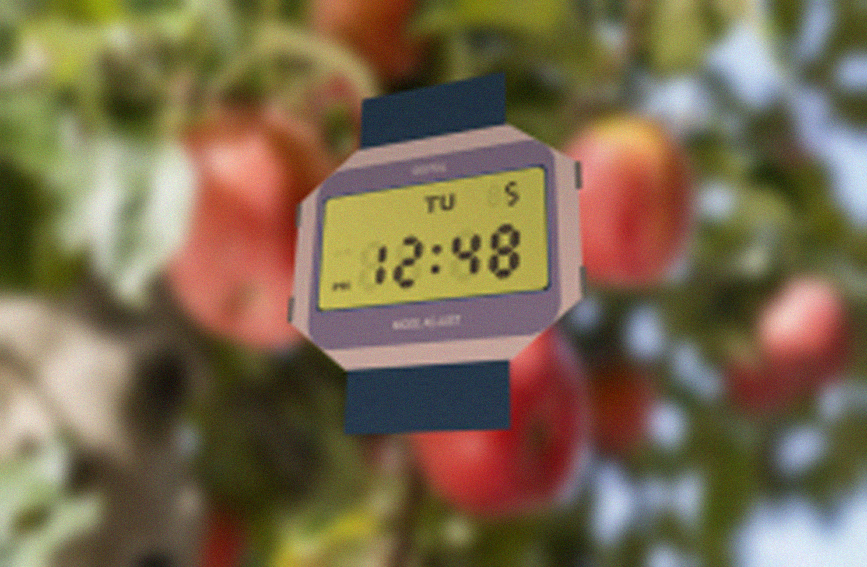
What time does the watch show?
12:48
